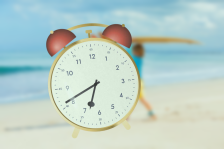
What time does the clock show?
6:41
